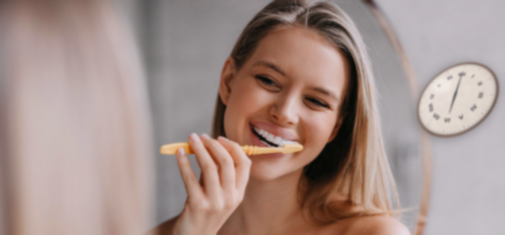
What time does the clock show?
6:00
